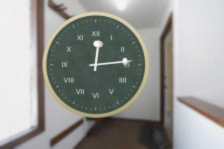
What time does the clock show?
12:14
